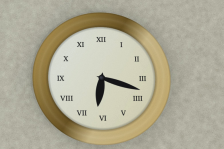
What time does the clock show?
6:18
